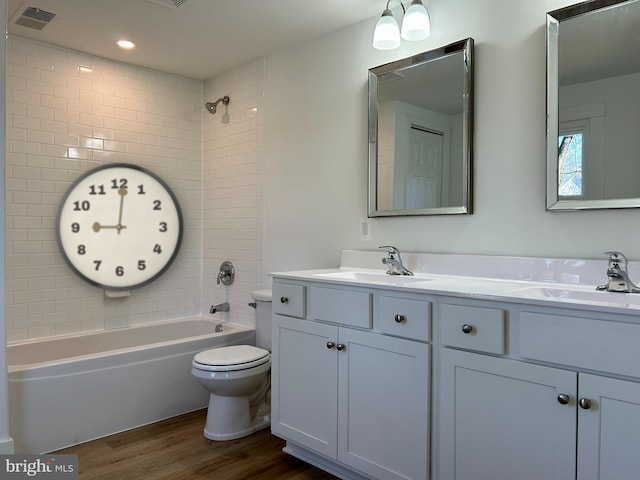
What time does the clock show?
9:01
